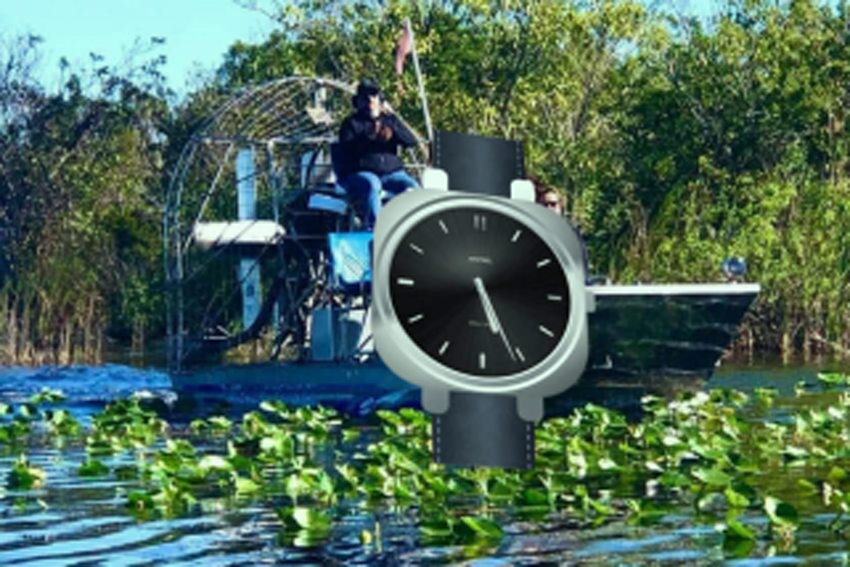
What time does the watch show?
5:26
